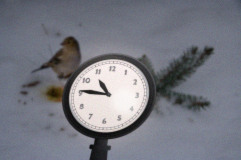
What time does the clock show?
10:46
